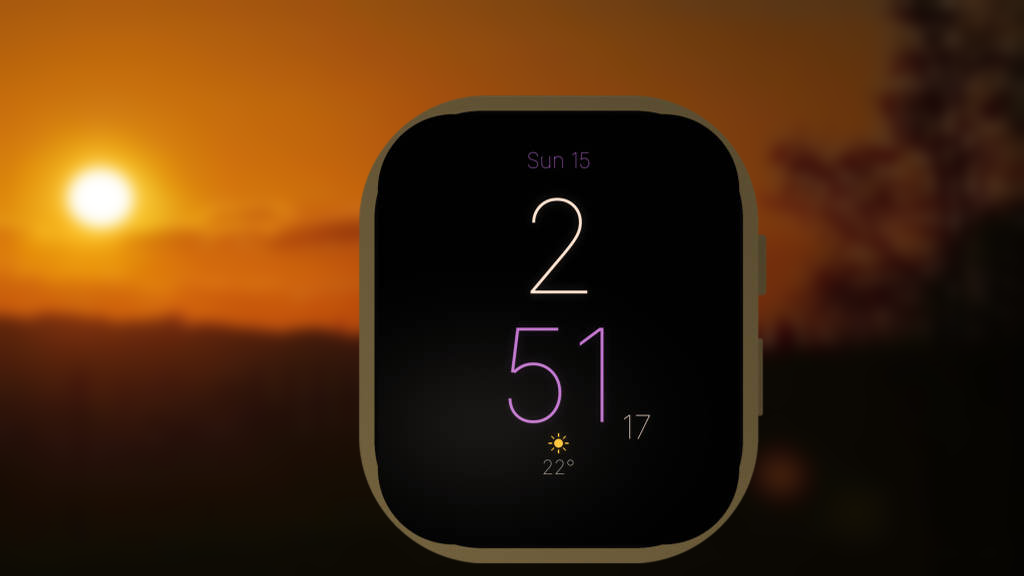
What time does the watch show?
2:51:17
